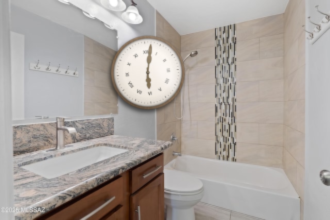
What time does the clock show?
6:02
